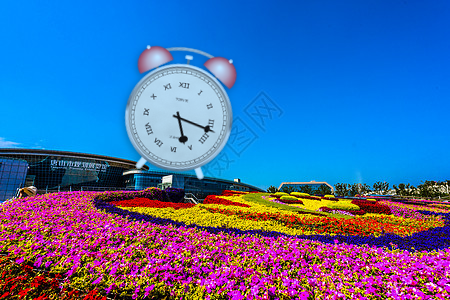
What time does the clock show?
5:17
